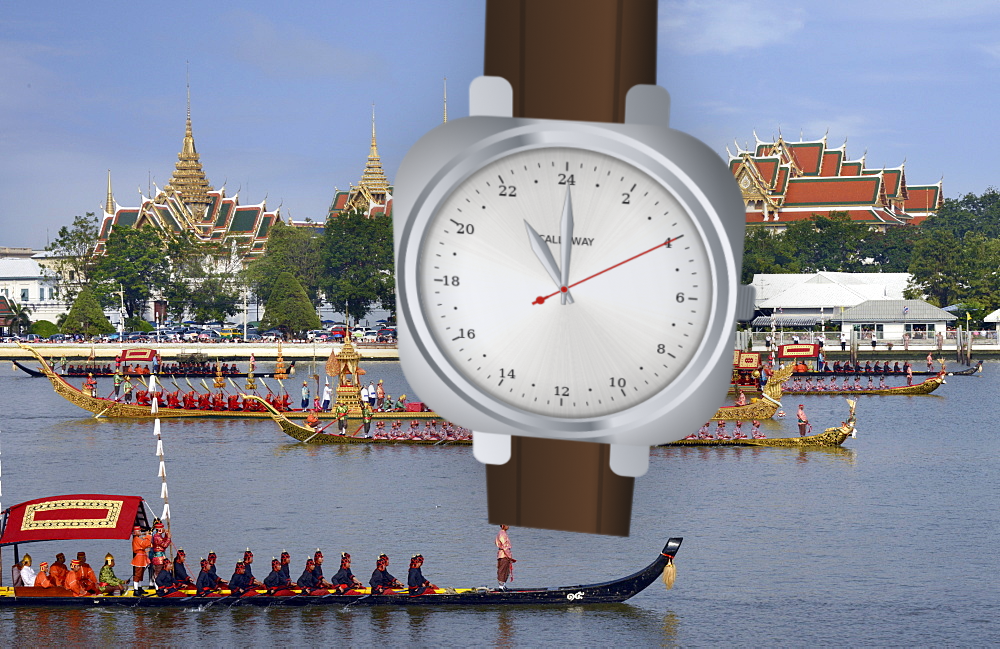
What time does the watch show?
22:00:10
